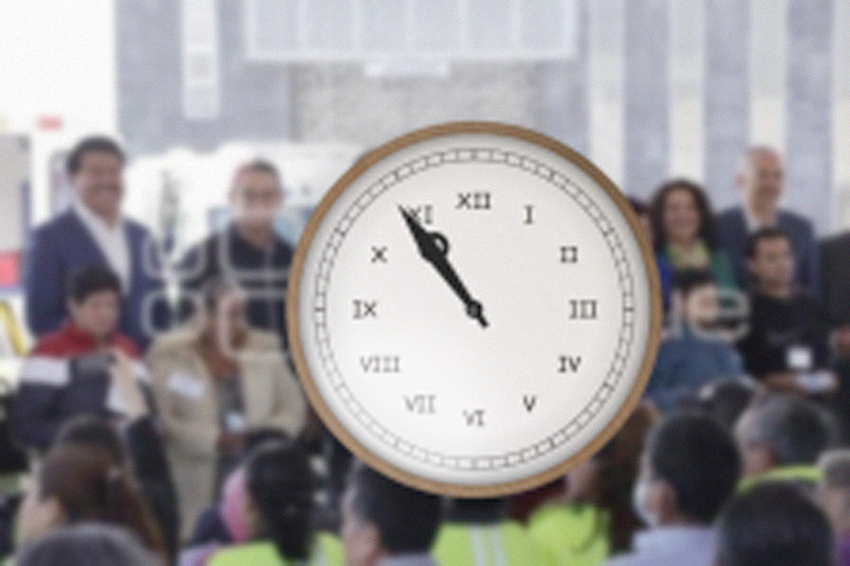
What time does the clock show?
10:54
